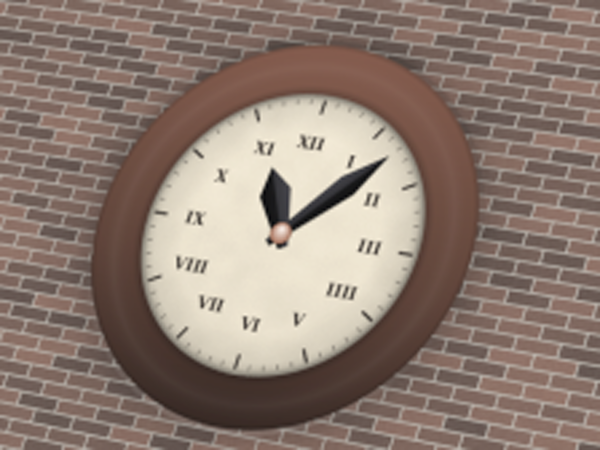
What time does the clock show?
11:07
